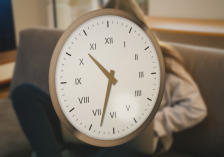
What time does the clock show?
10:33
